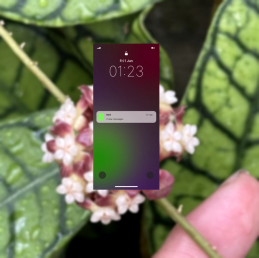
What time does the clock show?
1:23
